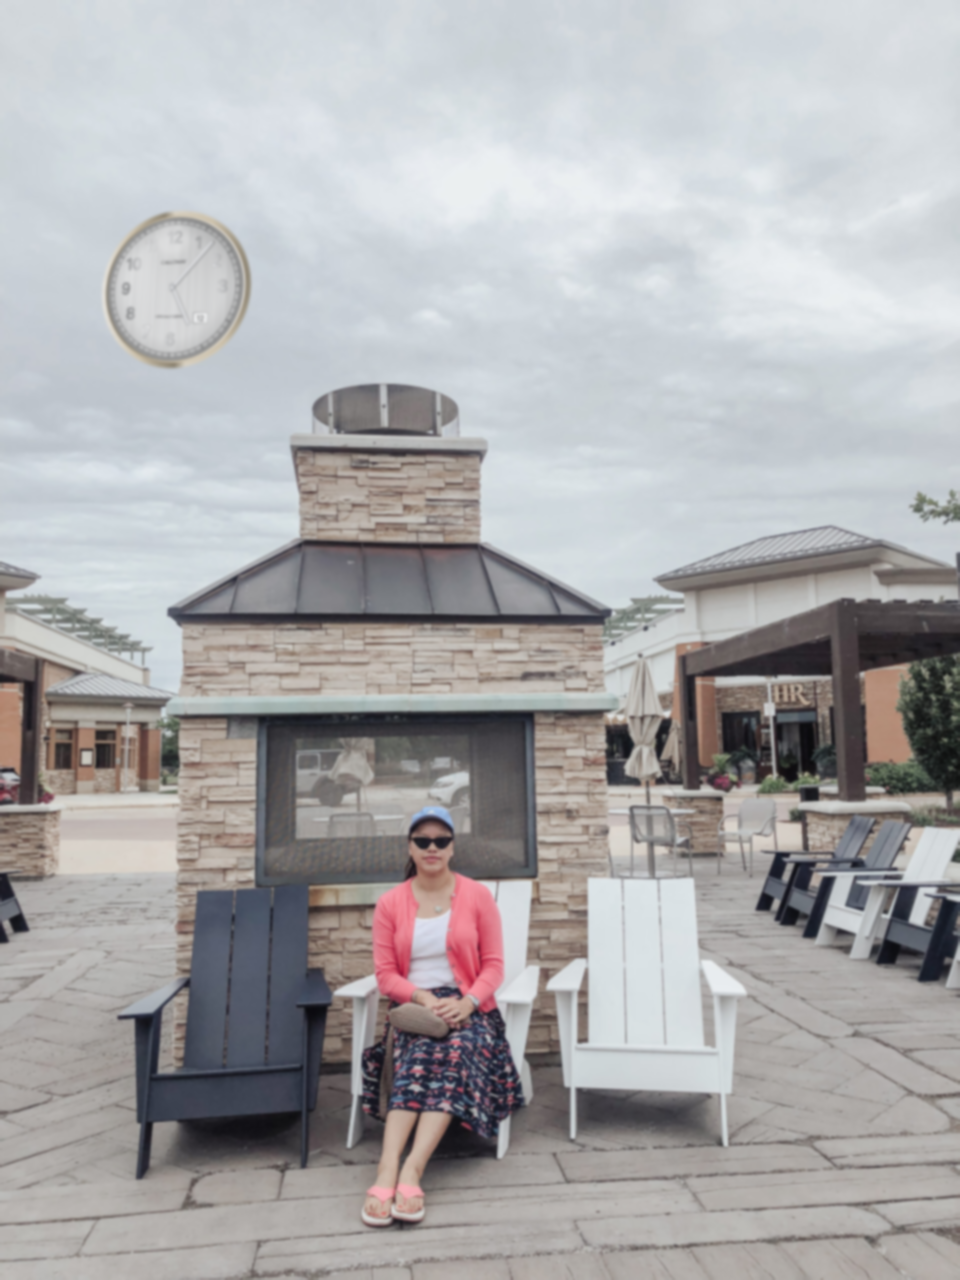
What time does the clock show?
5:07
